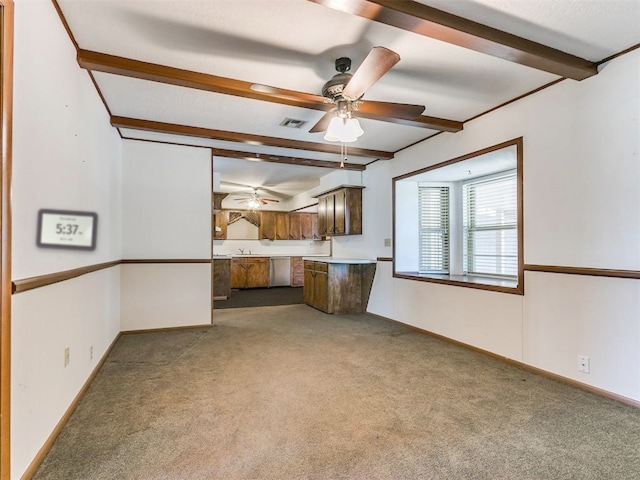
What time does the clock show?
5:37
